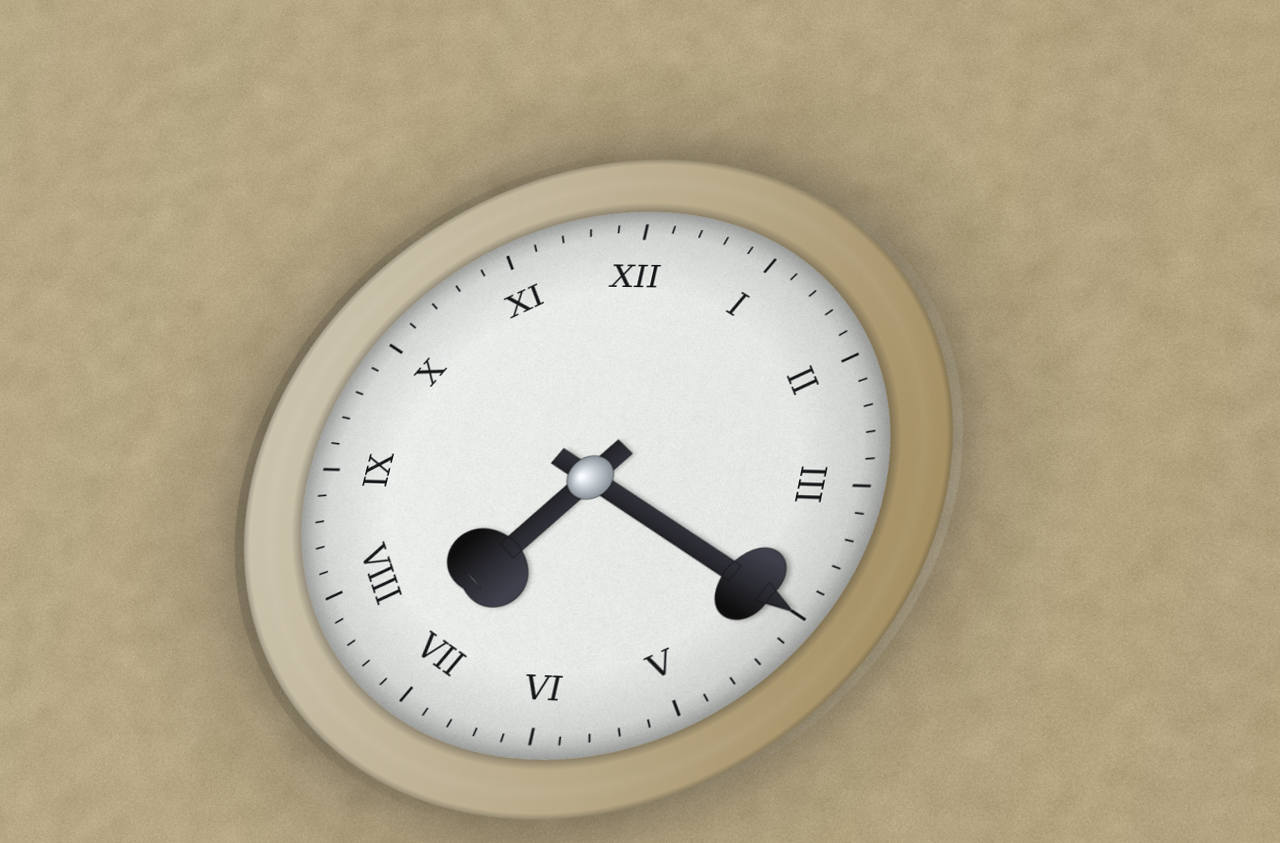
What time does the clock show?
7:20
